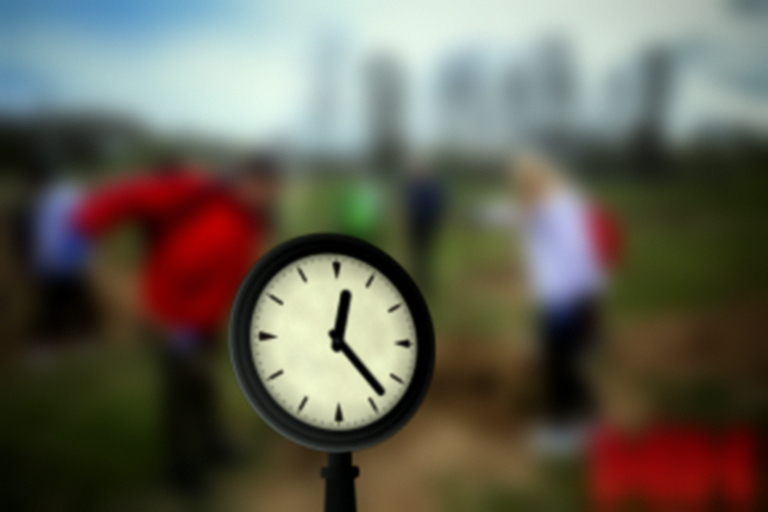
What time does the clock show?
12:23
